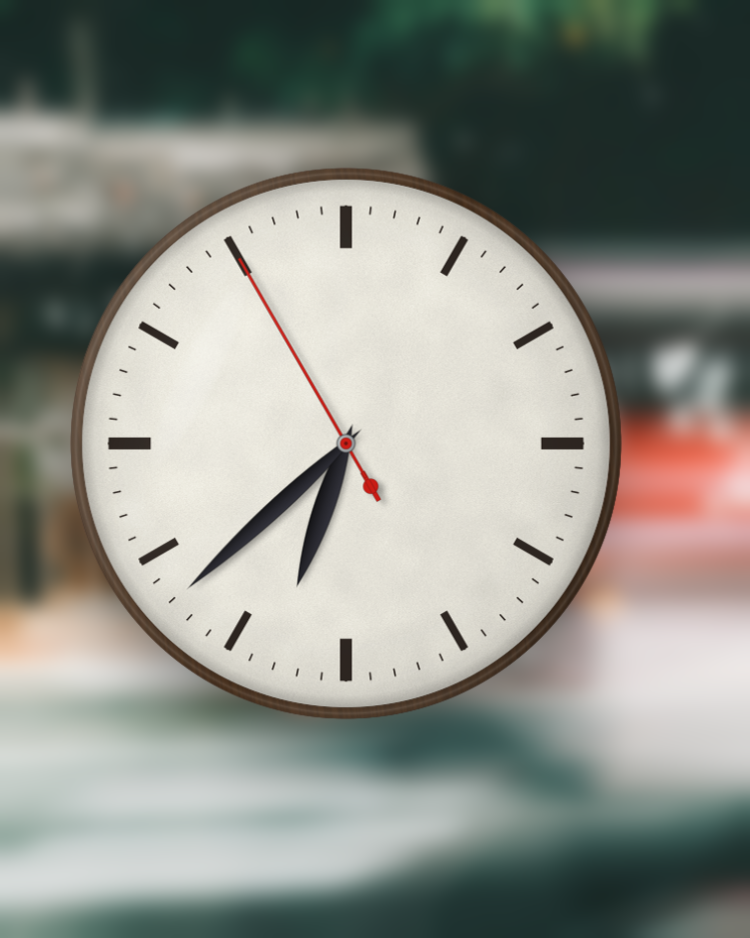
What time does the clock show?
6:37:55
